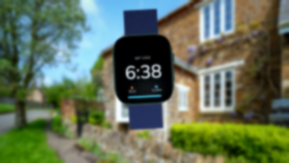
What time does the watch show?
6:38
